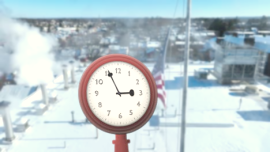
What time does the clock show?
2:56
